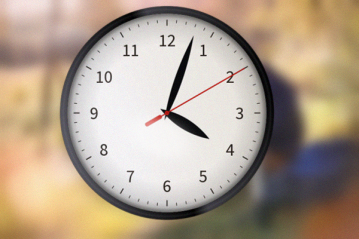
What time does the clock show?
4:03:10
